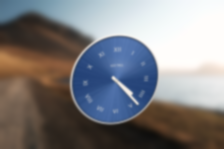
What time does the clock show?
4:23
